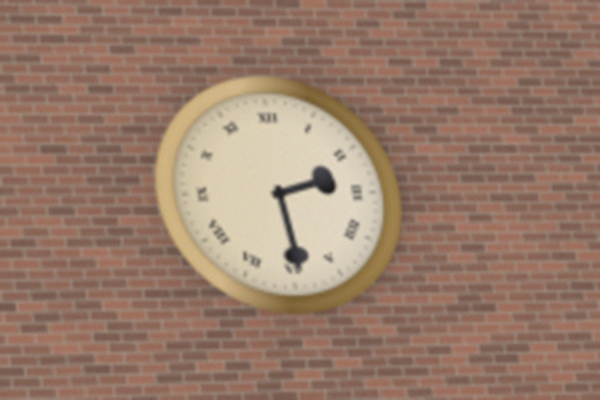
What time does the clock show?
2:29
